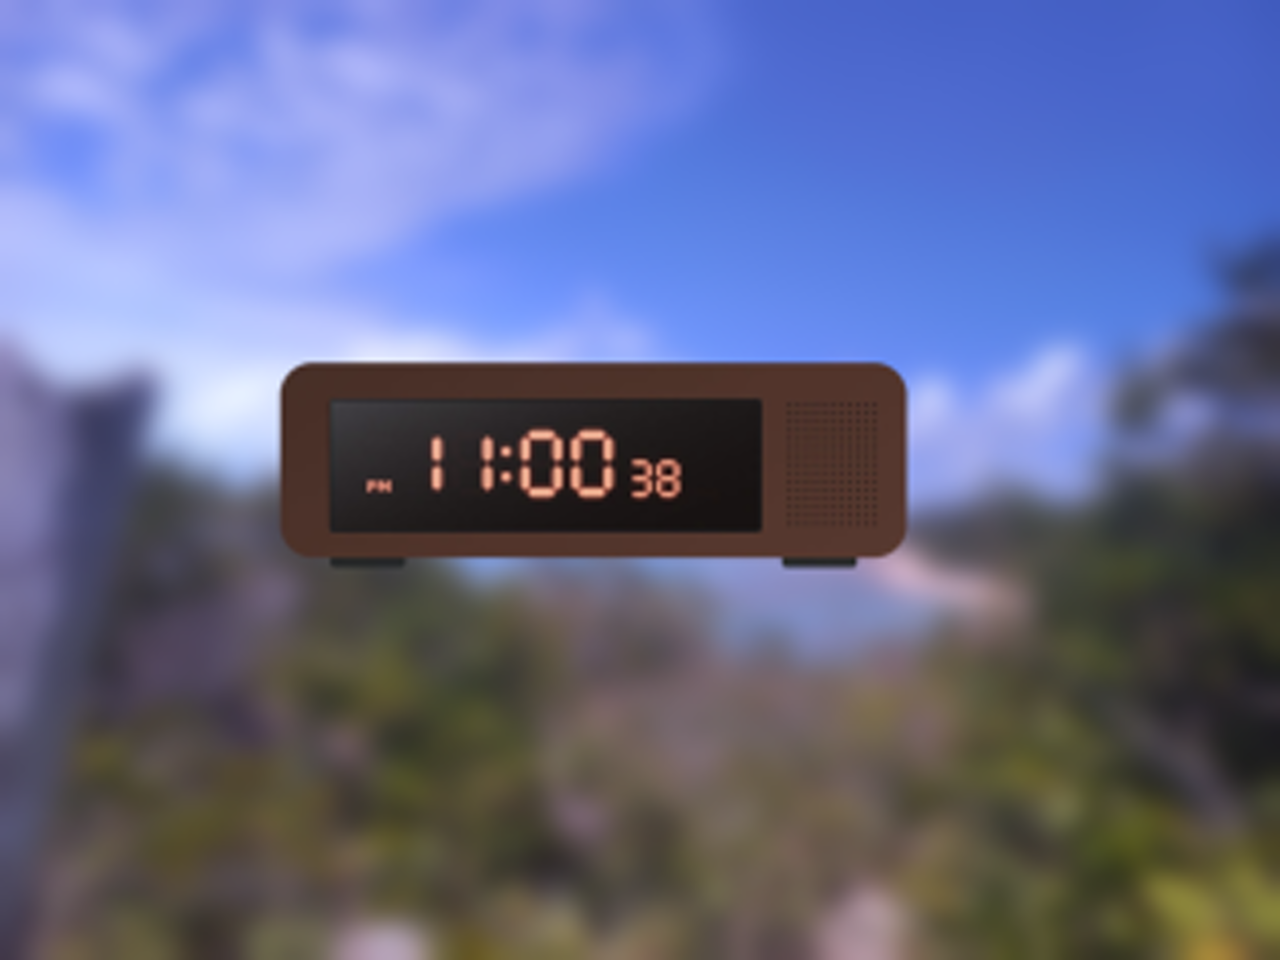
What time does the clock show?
11:00:38
